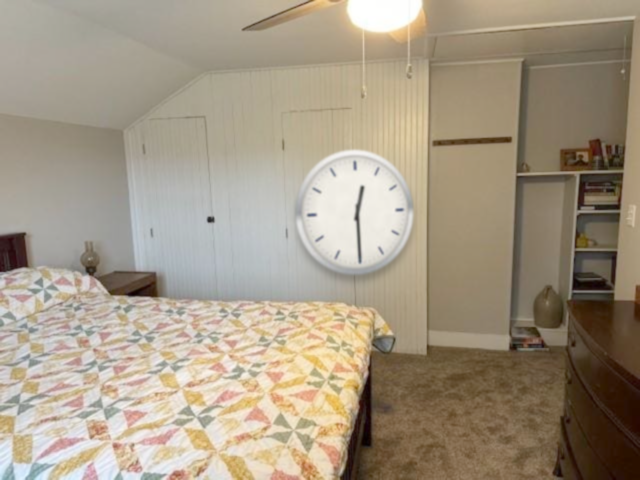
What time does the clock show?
12:30
